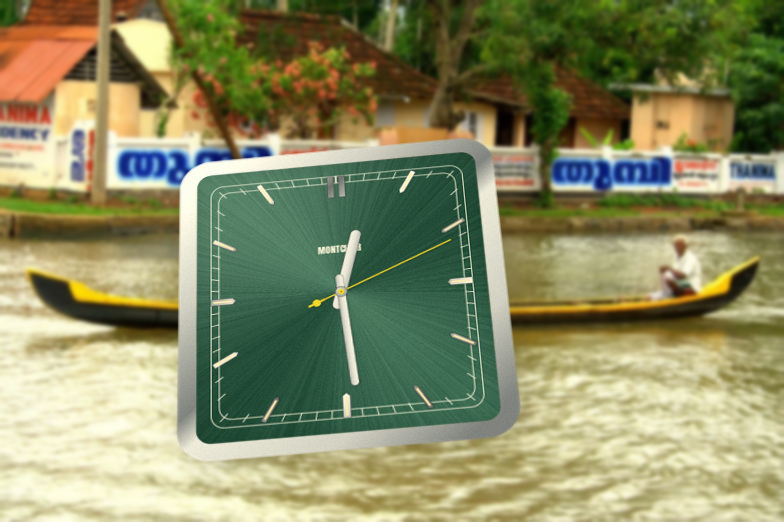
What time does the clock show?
12:29:11
